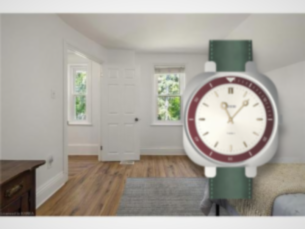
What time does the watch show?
11:07
